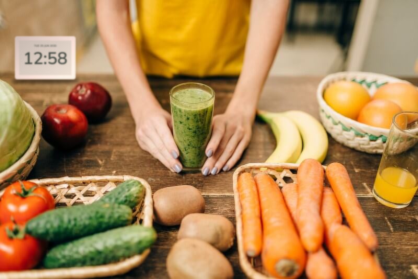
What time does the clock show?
12:58
